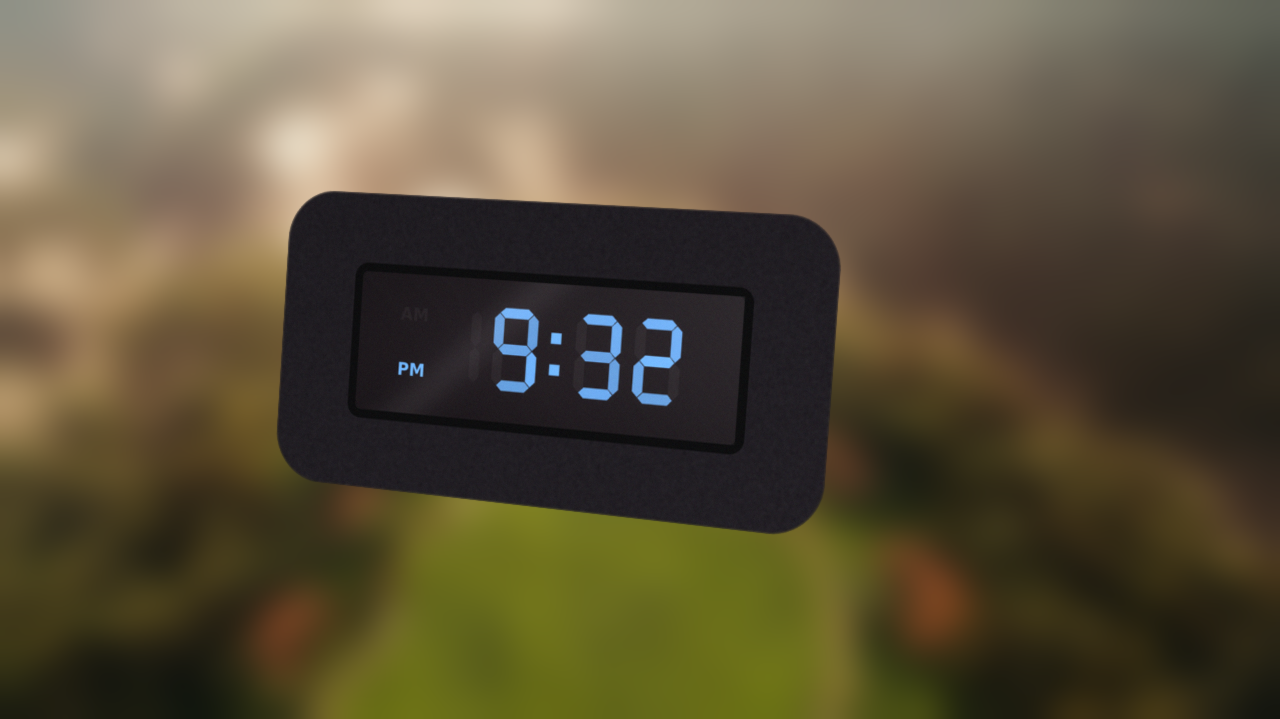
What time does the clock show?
9:32
